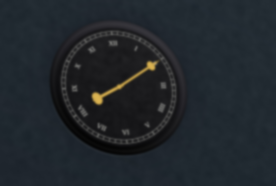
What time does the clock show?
8:10
